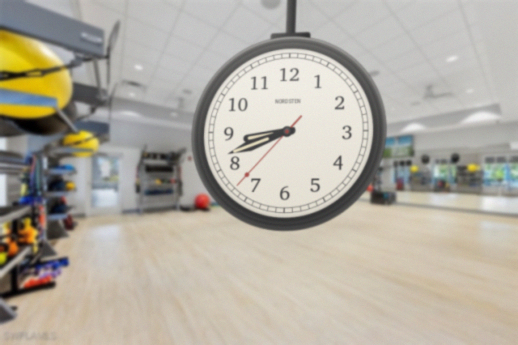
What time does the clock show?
8:41:37
